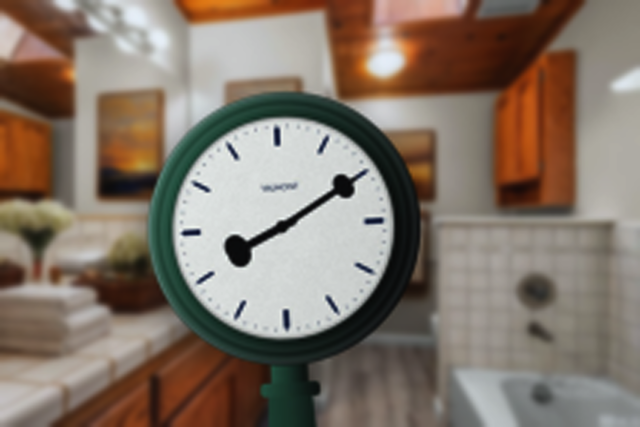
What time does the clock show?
8:10
